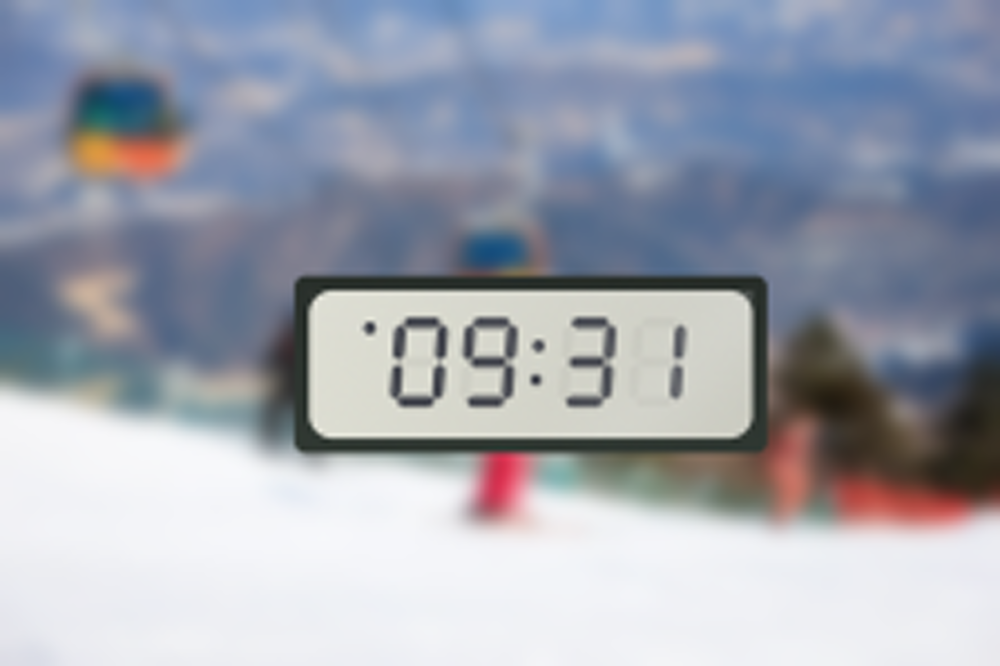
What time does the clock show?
9:31
